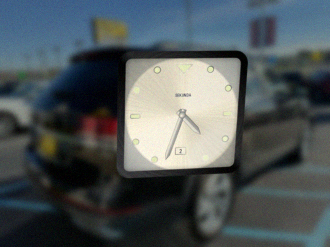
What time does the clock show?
4:33
